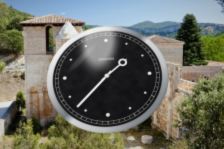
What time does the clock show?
1:37
